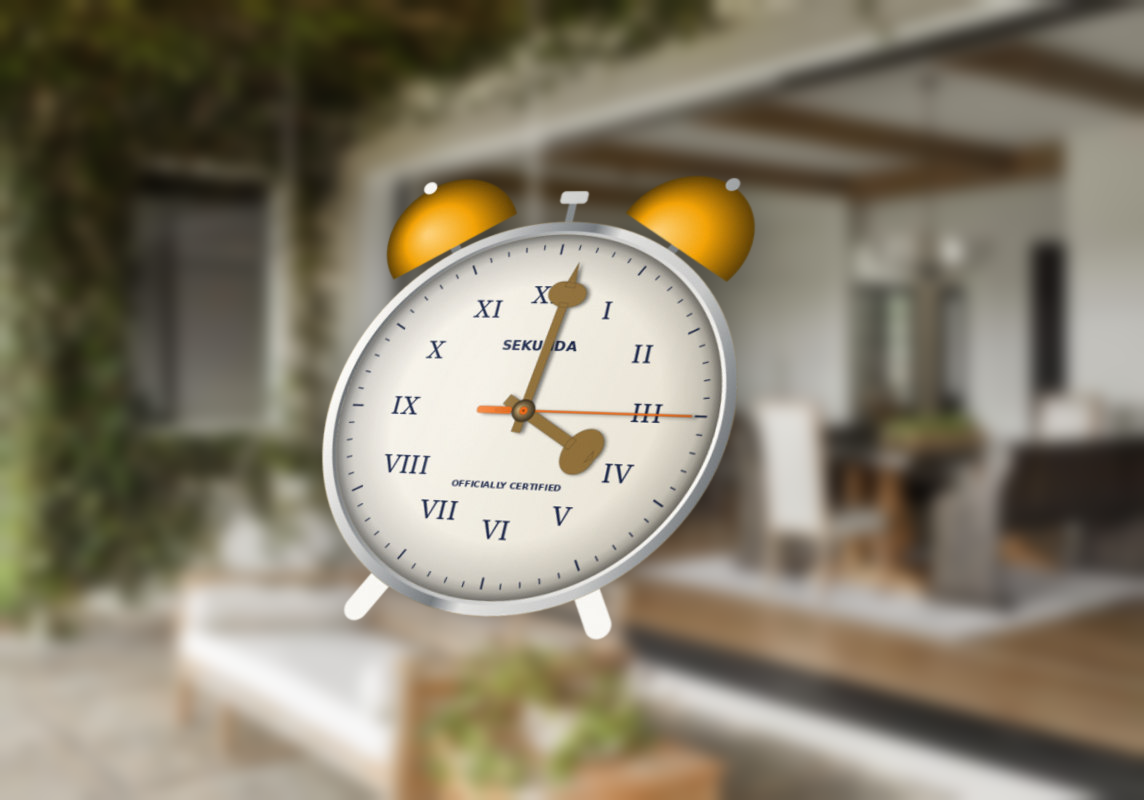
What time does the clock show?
4:01:15
